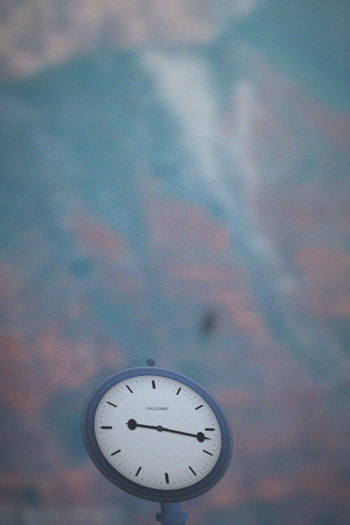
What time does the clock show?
9:17
